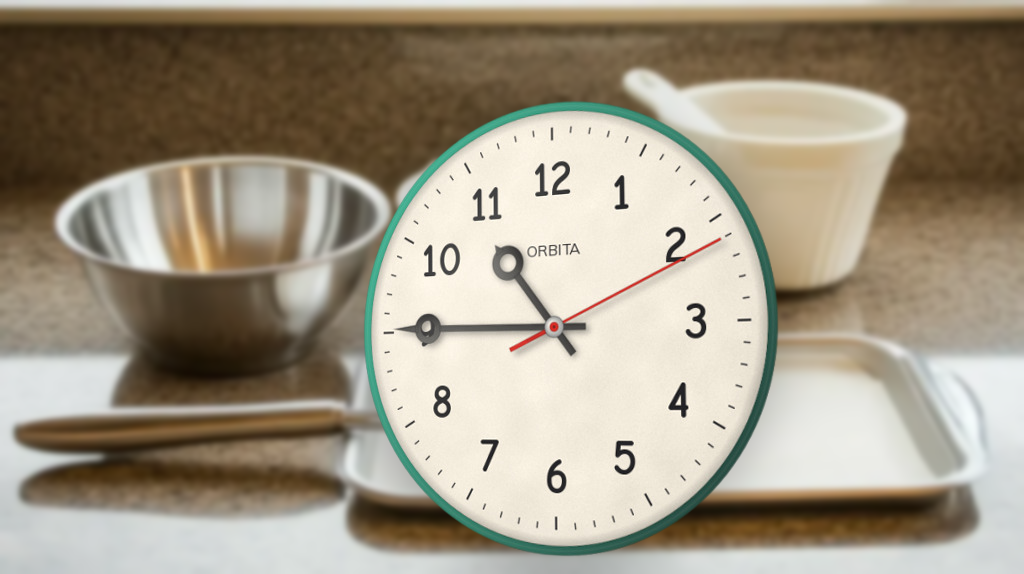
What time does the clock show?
10:45:11
